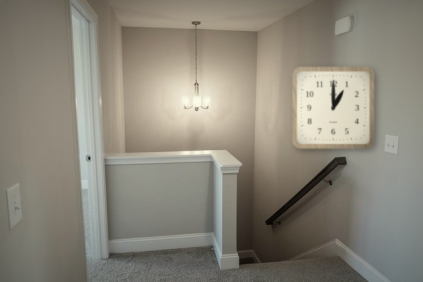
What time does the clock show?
1:00
